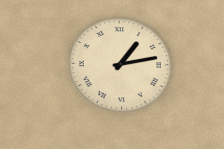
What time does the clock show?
1:13
